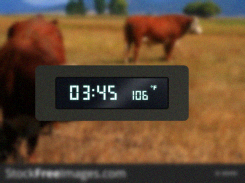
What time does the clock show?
3:45
